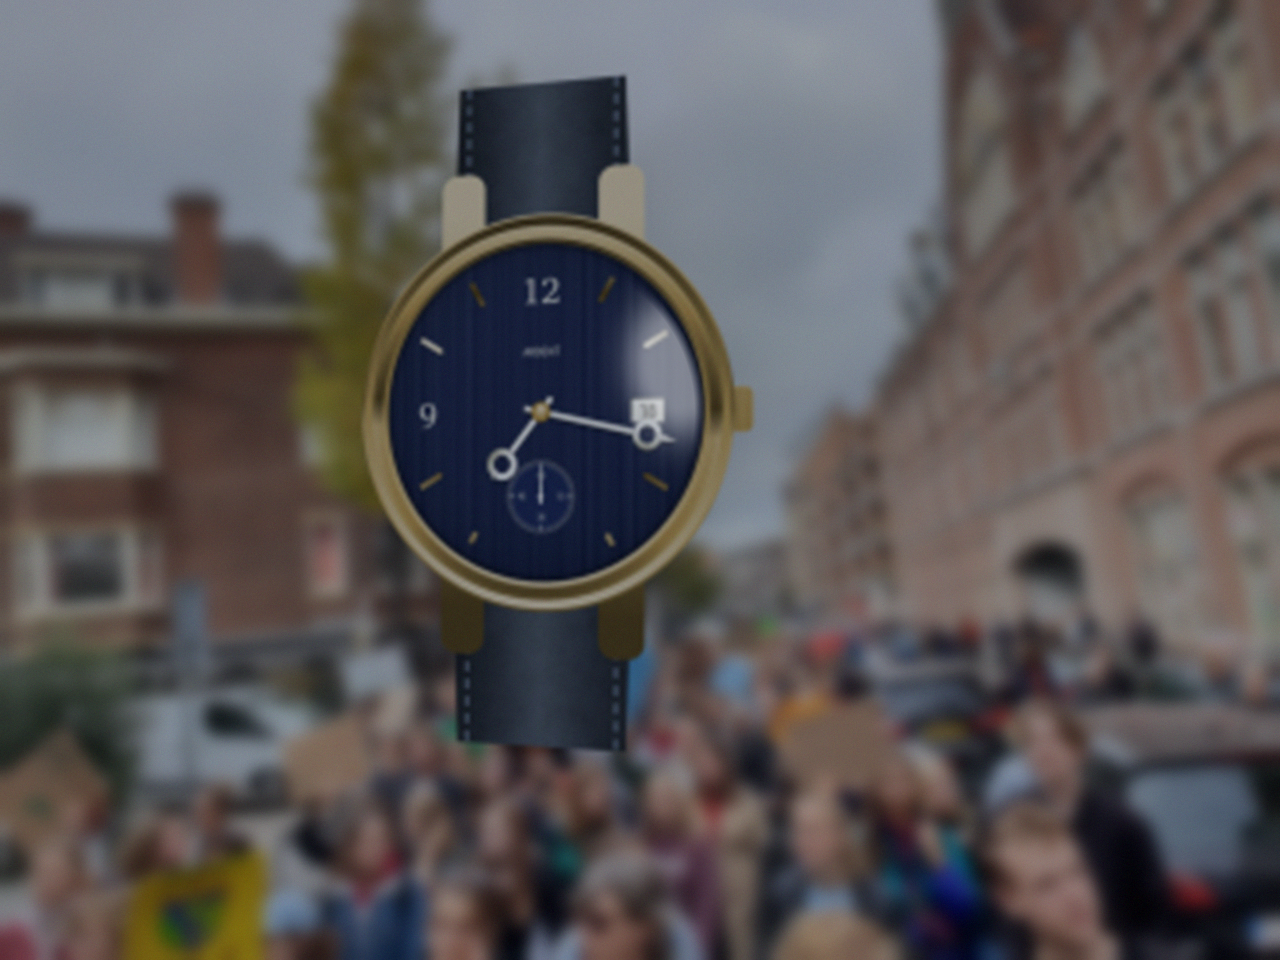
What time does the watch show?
7:17
